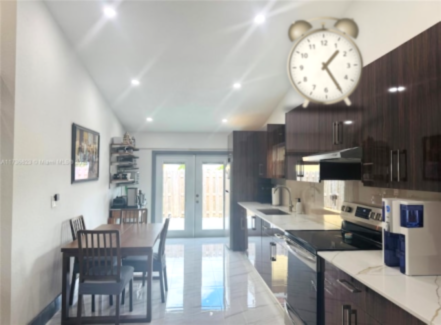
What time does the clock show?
1:25
